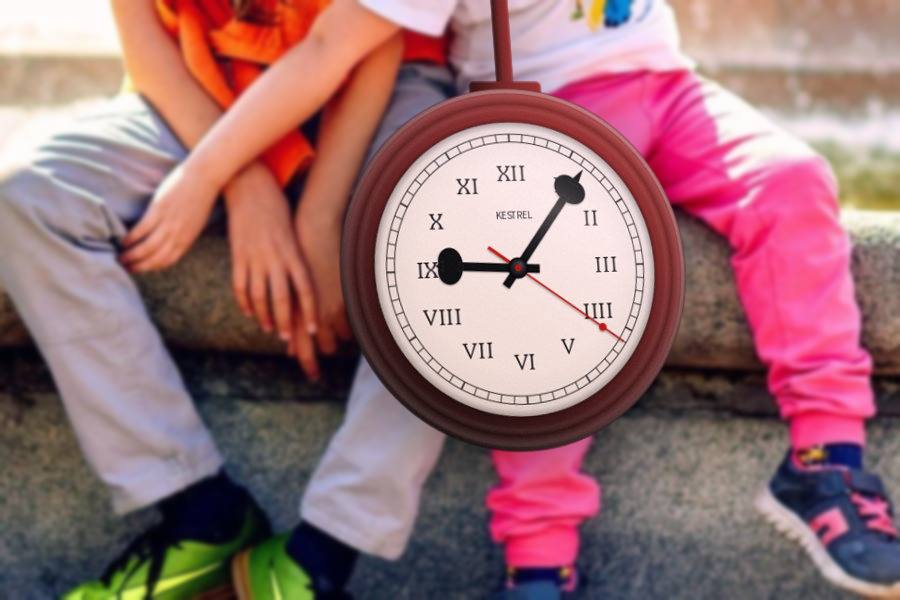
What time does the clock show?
9:06:21
